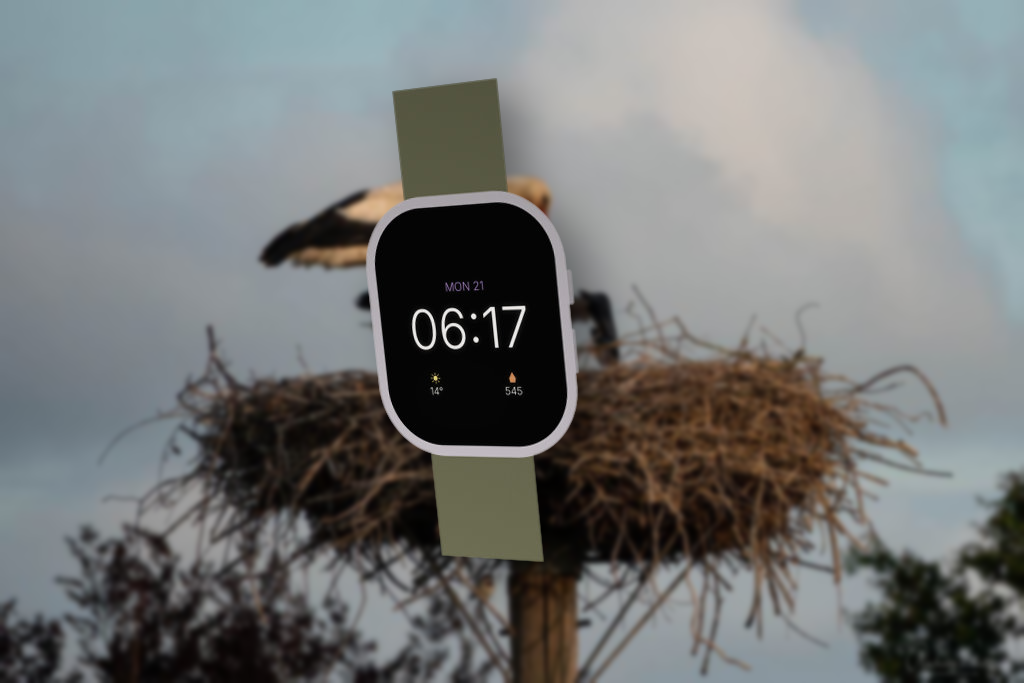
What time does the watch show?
6:17
